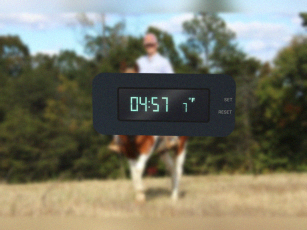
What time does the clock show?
4:57
